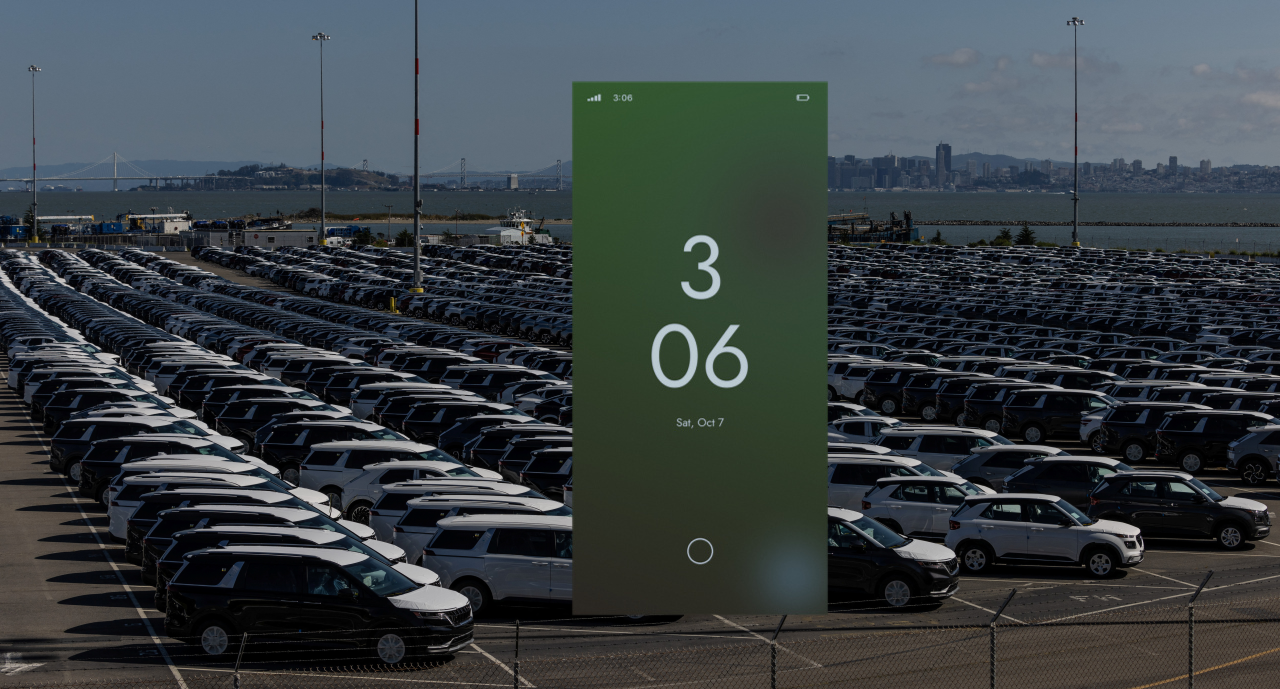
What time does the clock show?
3:06
